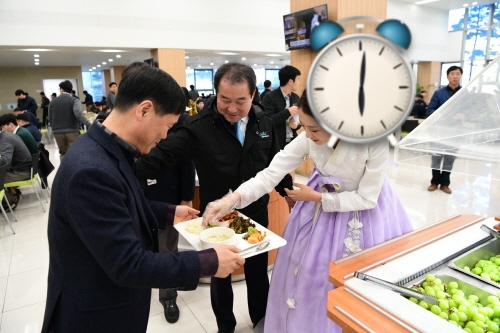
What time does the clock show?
6:01
